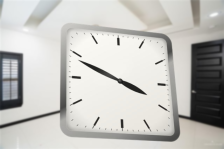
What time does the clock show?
3:49
